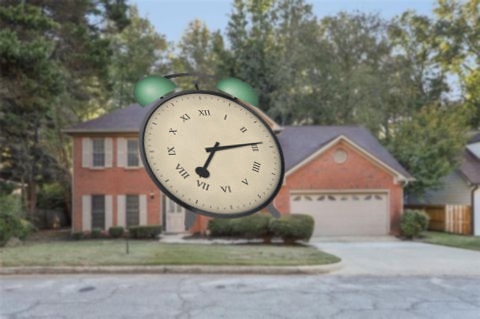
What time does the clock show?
7:14
